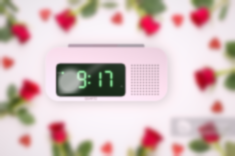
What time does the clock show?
9:17
